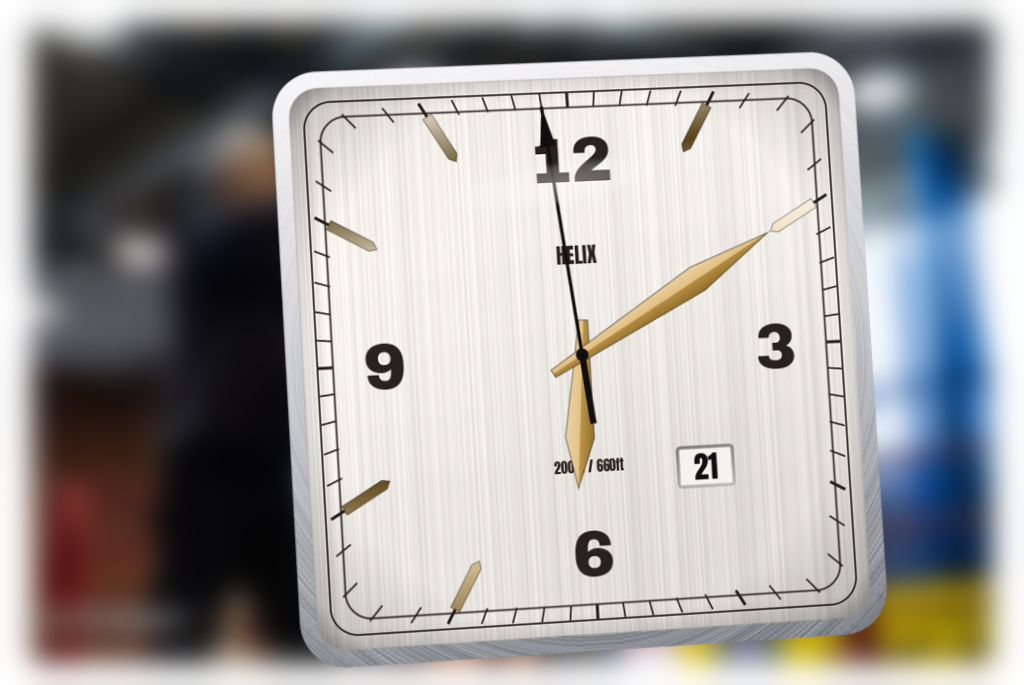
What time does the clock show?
6:09:59
